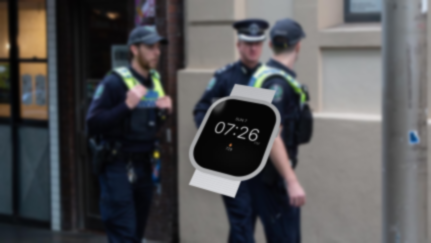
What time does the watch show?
7:26
